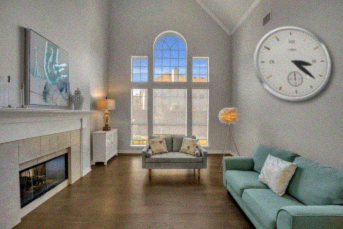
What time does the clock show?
3:22
